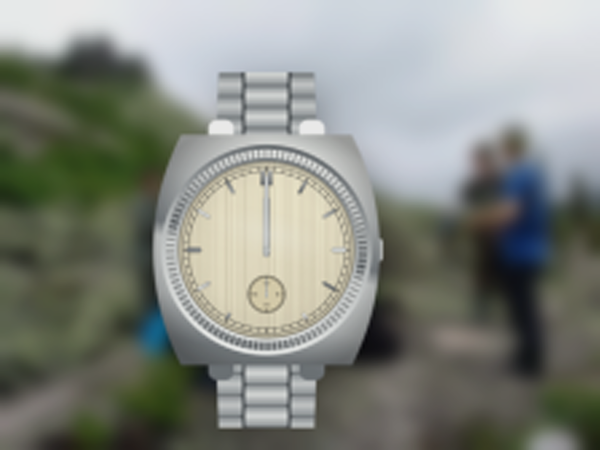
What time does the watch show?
12:00
